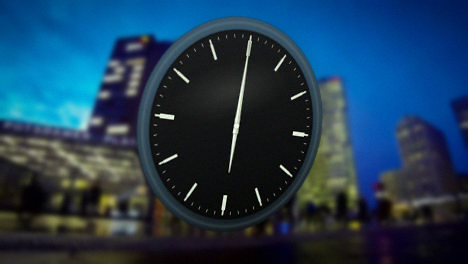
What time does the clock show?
6:00
